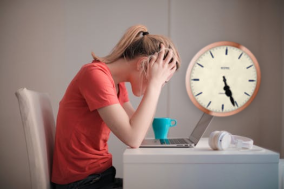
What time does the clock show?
5:26
